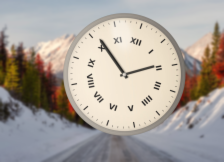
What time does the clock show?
1:51
